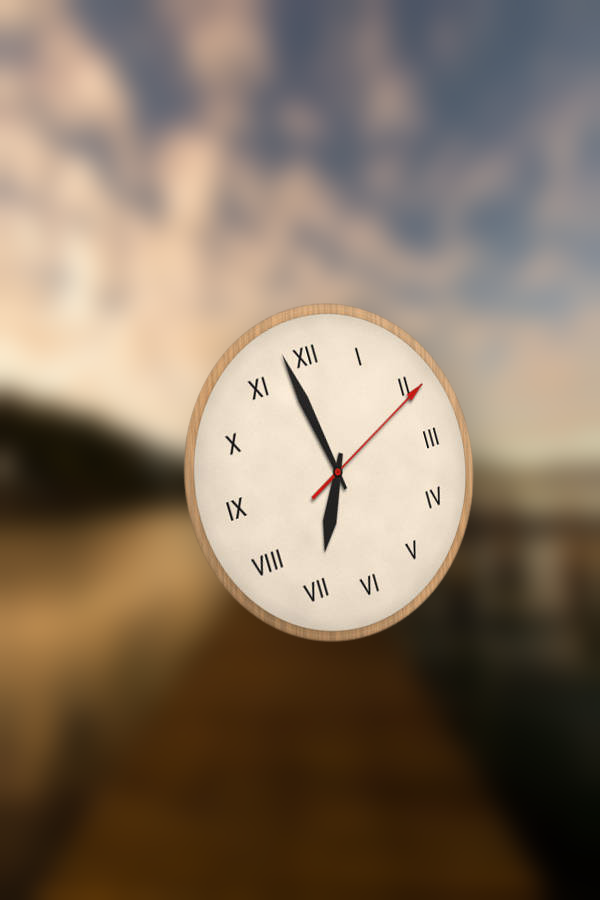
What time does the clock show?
6:58:11
